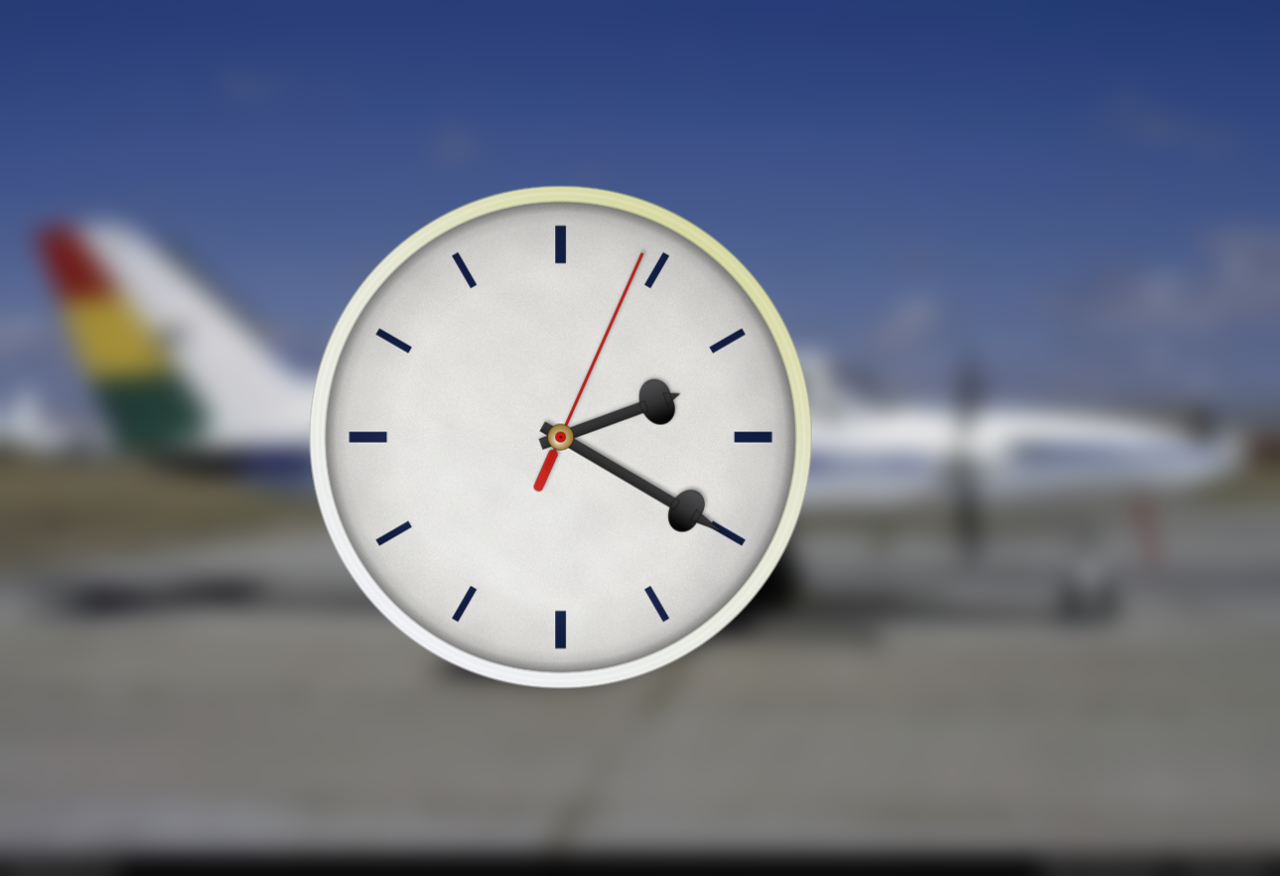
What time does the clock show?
2:20:04
